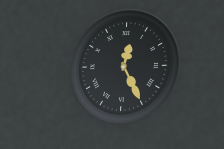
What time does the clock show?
12:25
